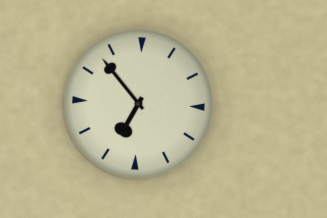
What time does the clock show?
6:53
